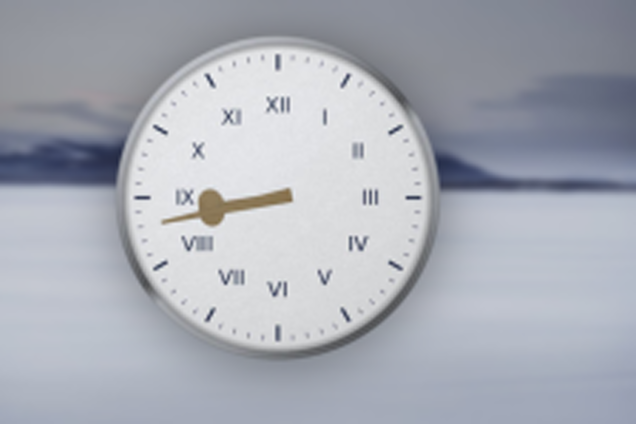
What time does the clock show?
8:43
